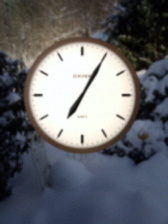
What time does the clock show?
7:05
